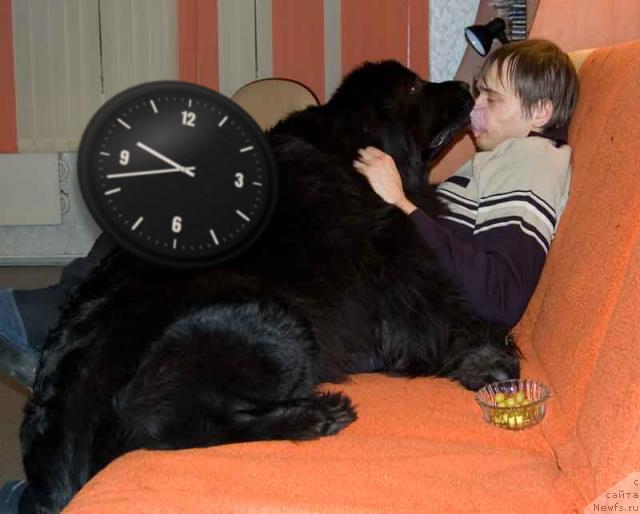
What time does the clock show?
9:42
